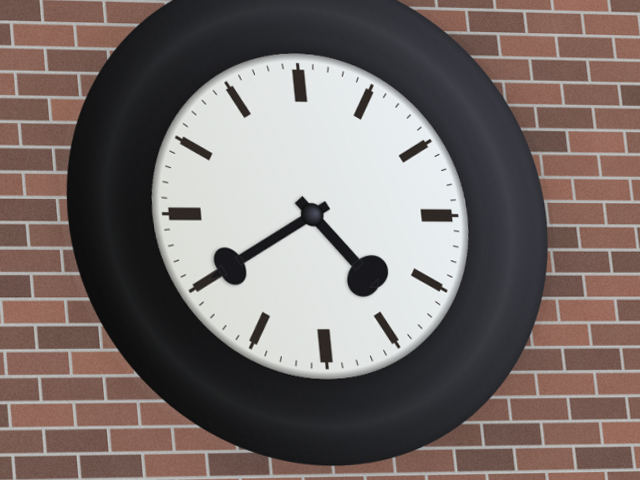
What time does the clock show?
4:40
